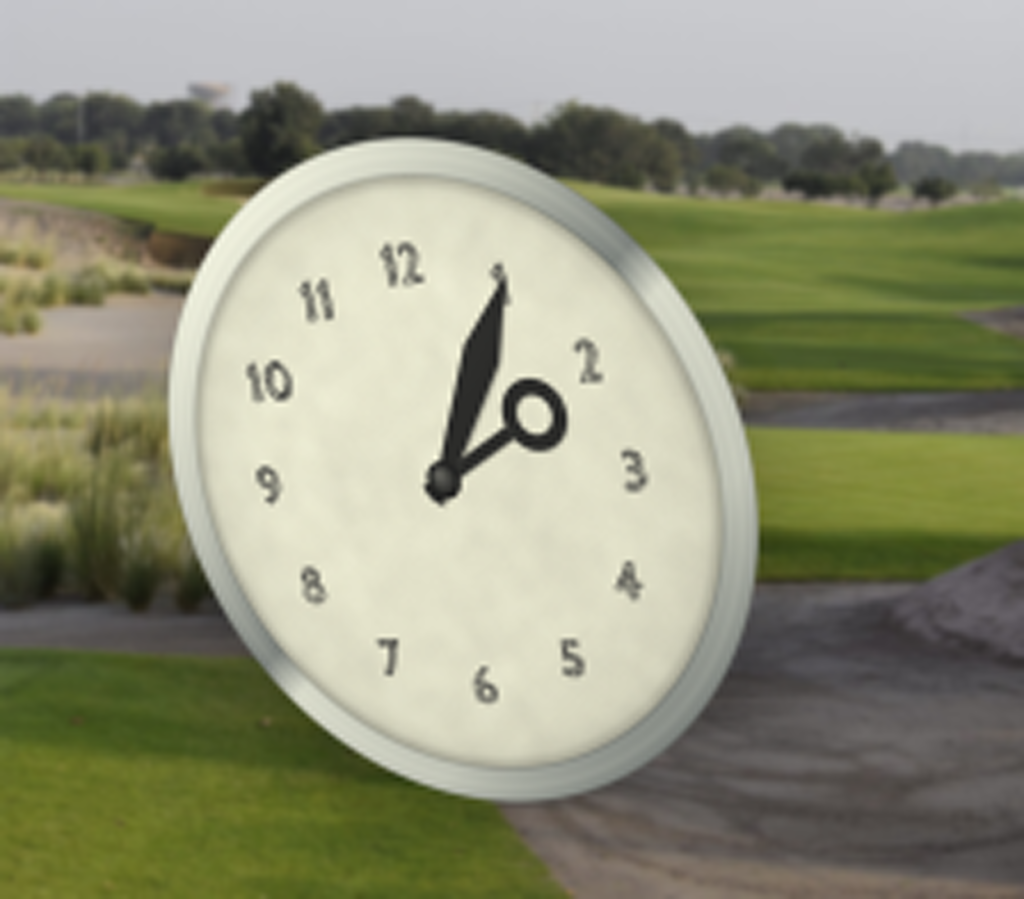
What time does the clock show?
2:05
